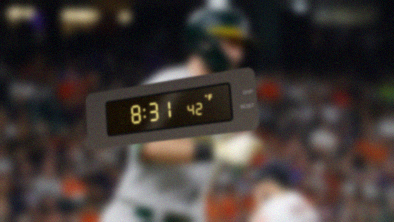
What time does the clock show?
8:31
